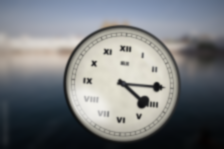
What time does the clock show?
4:15
